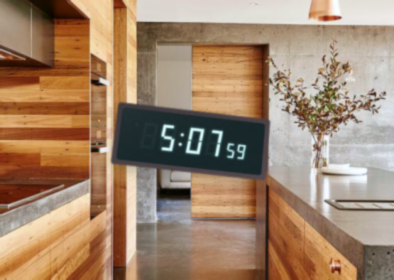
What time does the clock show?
5:07:59
